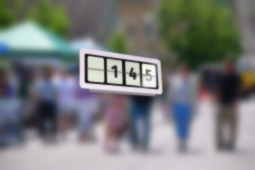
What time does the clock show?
1:45
